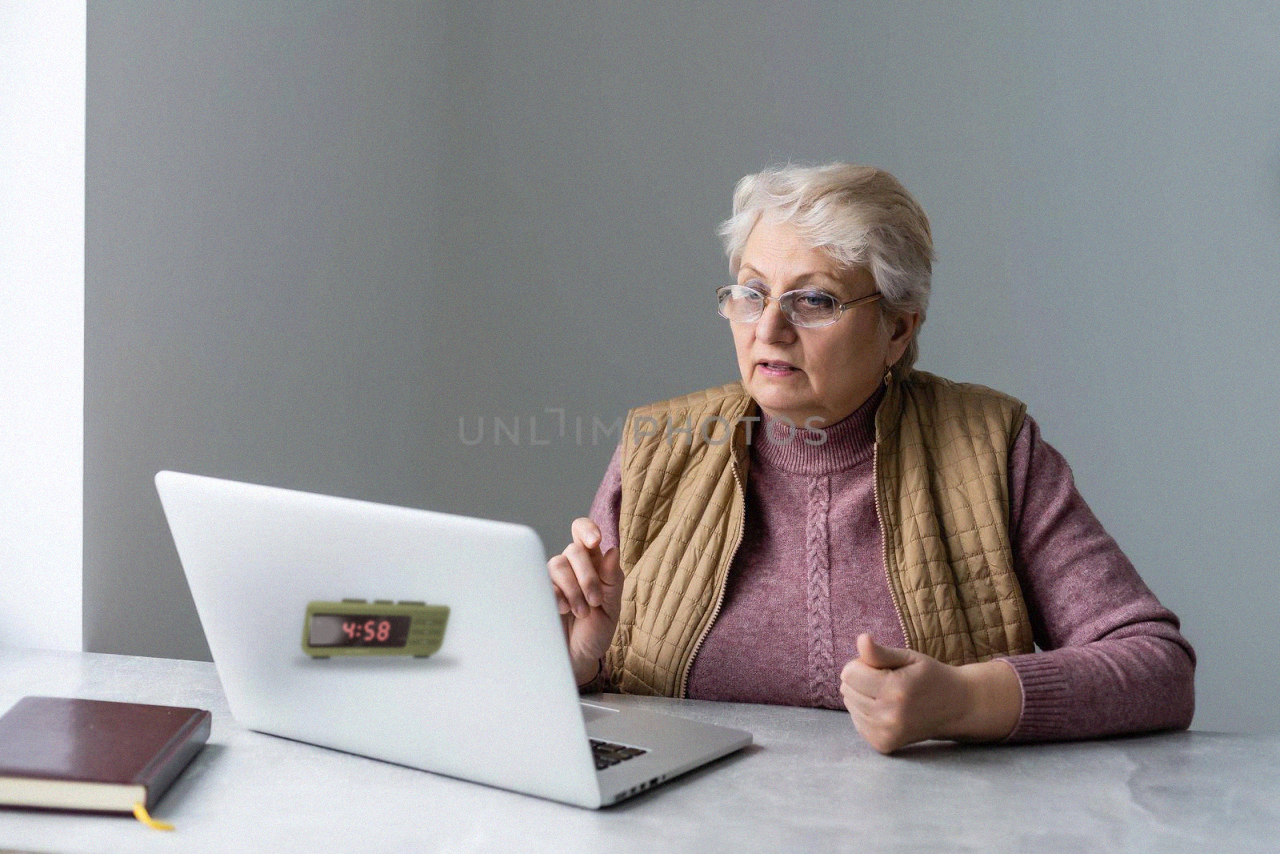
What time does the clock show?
4:58
